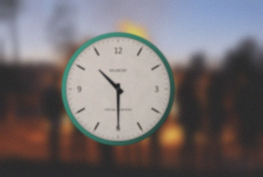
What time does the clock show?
10:30
